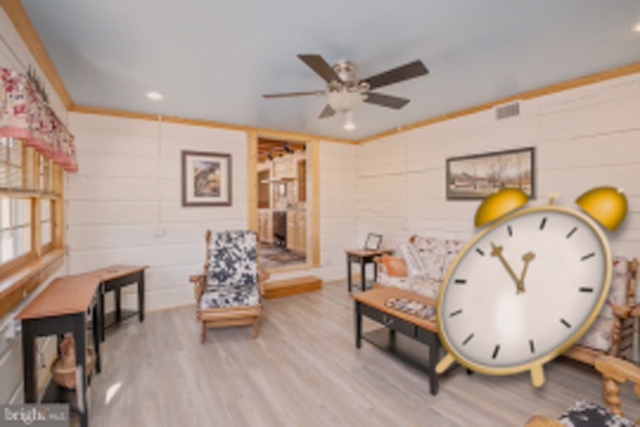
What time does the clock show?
11:52
